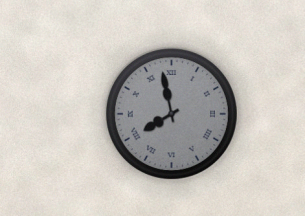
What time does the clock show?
7:58
